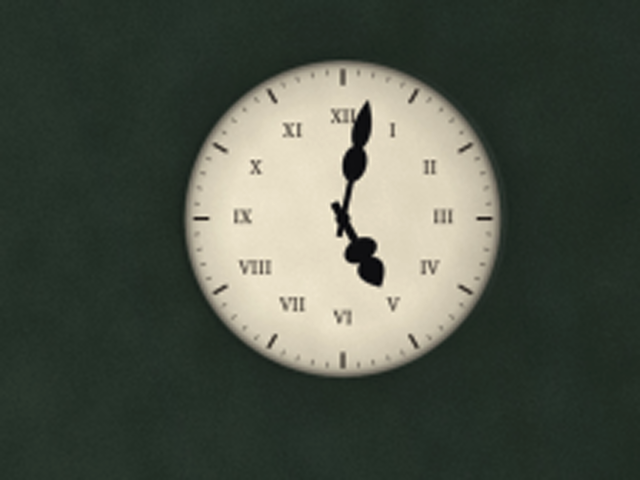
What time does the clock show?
5:02
